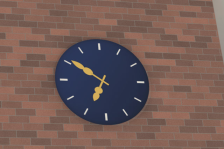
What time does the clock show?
6:51
